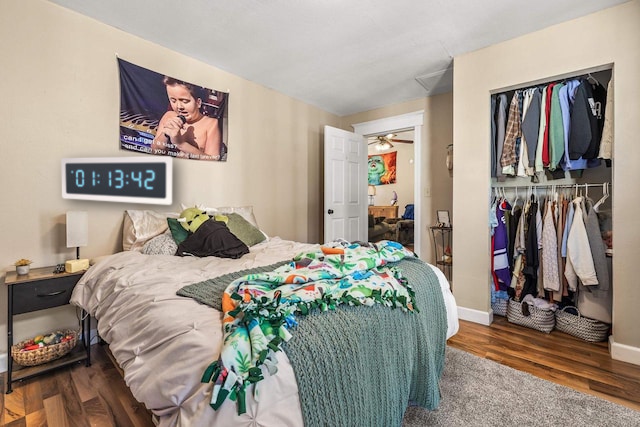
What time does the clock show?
1:13:42
